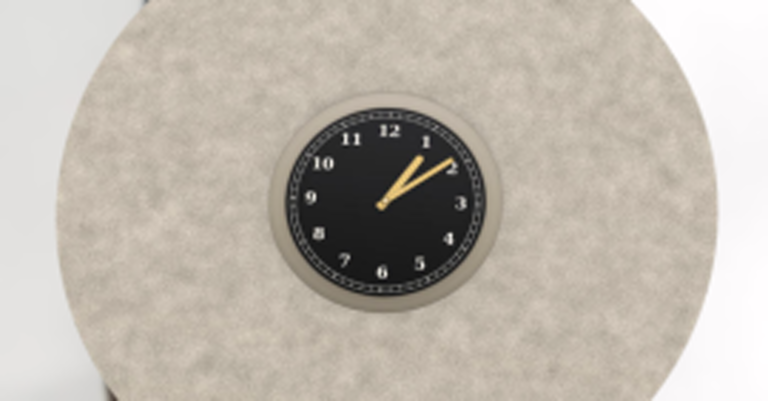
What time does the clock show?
1:09
